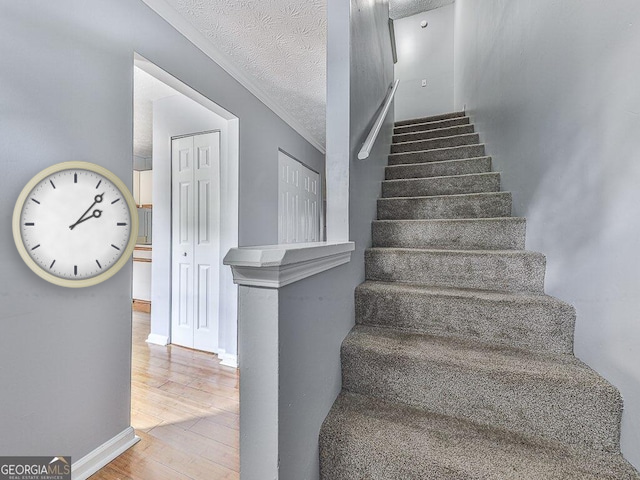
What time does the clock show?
2:07
